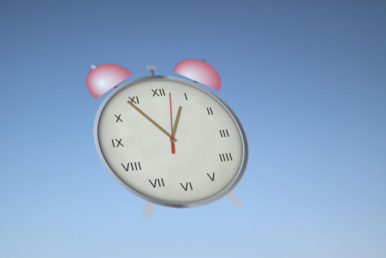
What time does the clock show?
12:54:02
